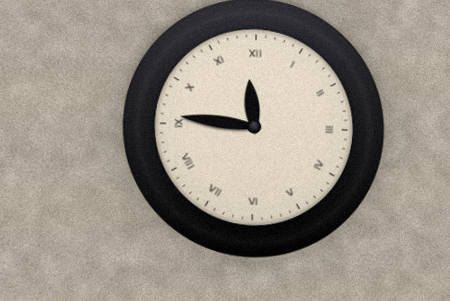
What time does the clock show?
11:46
